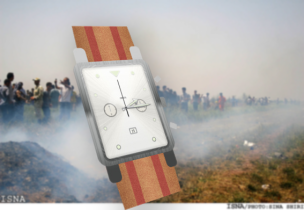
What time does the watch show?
2:15
